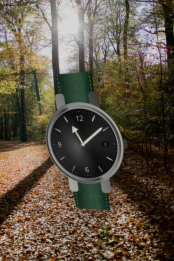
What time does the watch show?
11:09
